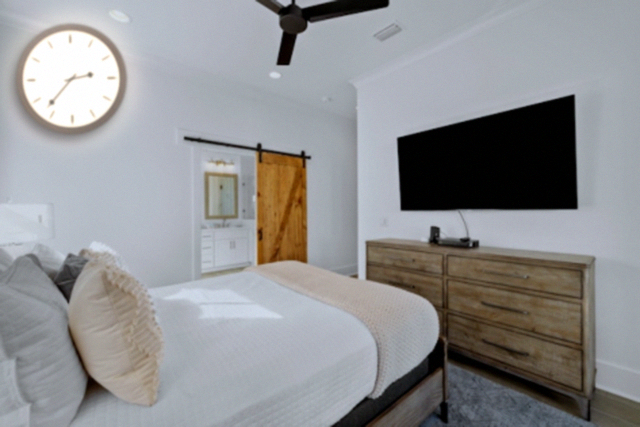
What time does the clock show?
2:37
